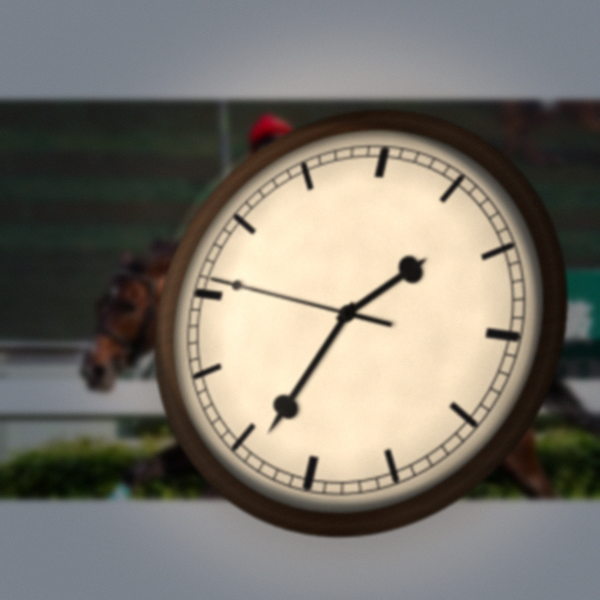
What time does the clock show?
1:33:46
